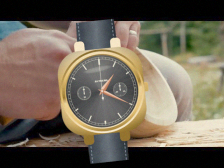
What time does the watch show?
1:20
